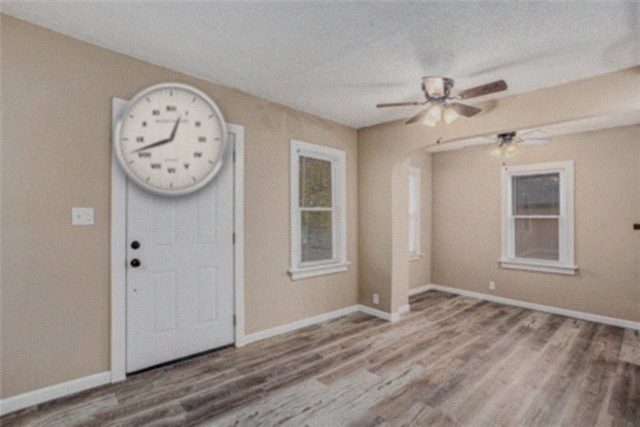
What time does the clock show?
12:42
